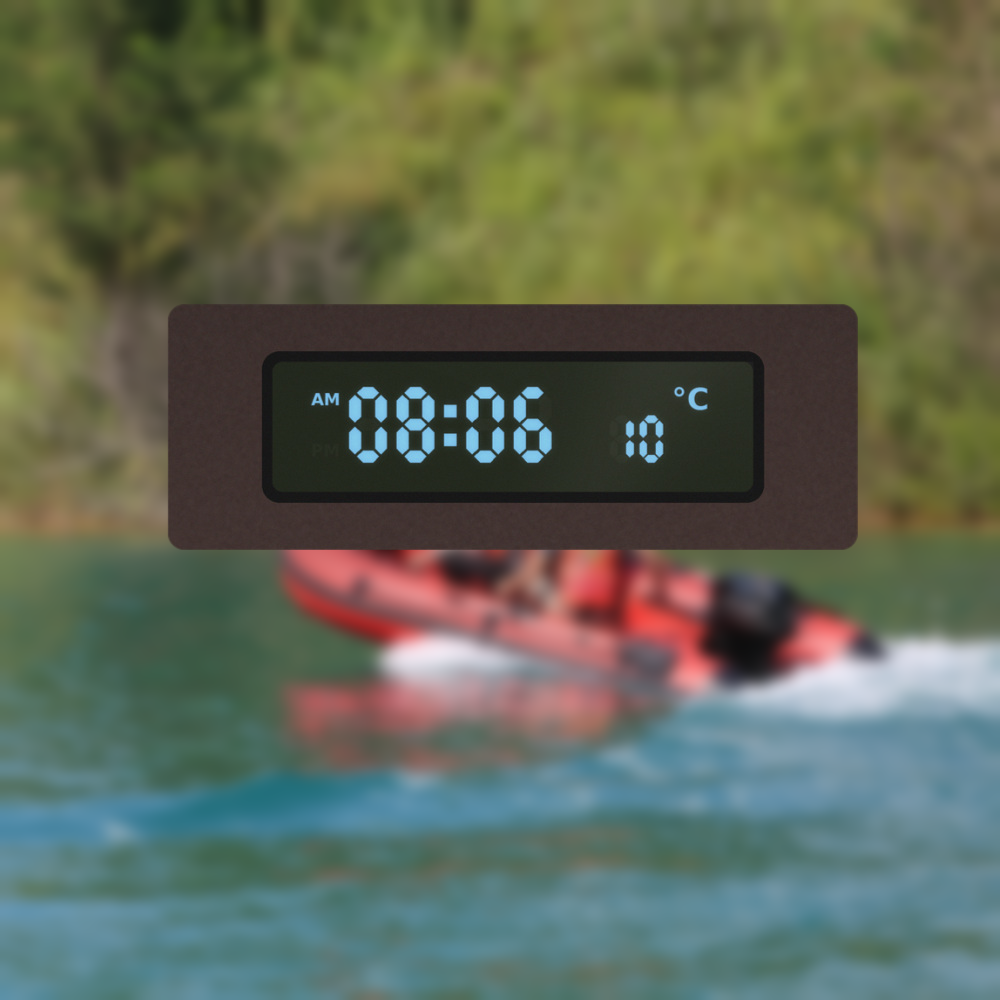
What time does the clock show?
8:06
